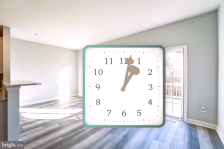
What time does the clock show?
1:02
